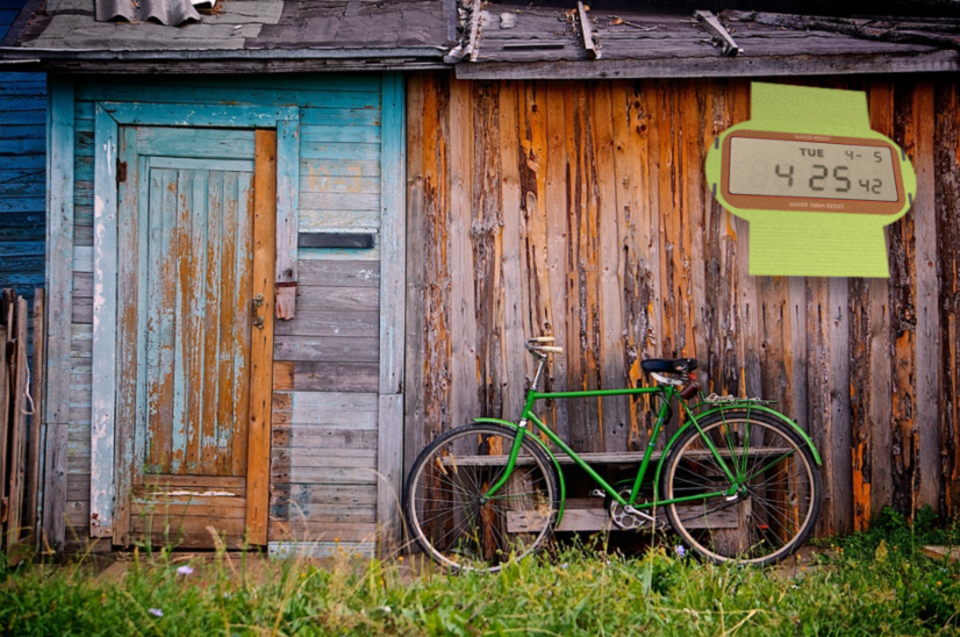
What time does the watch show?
4:25:42
